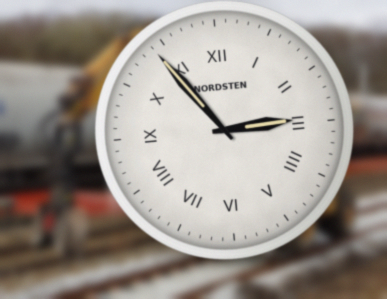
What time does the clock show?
2:54
